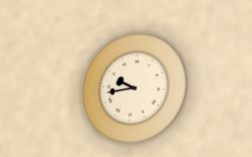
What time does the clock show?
9:43
